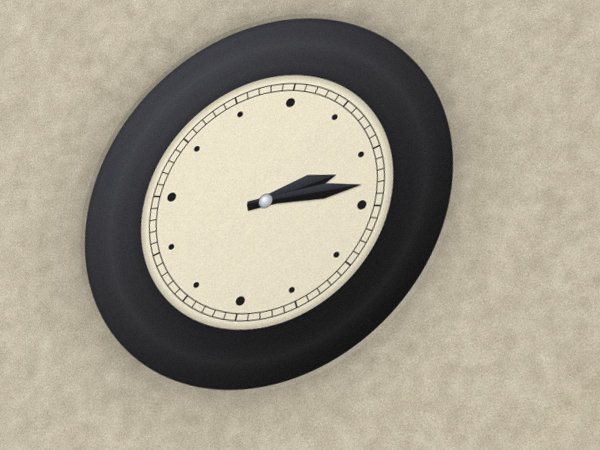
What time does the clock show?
2:13
